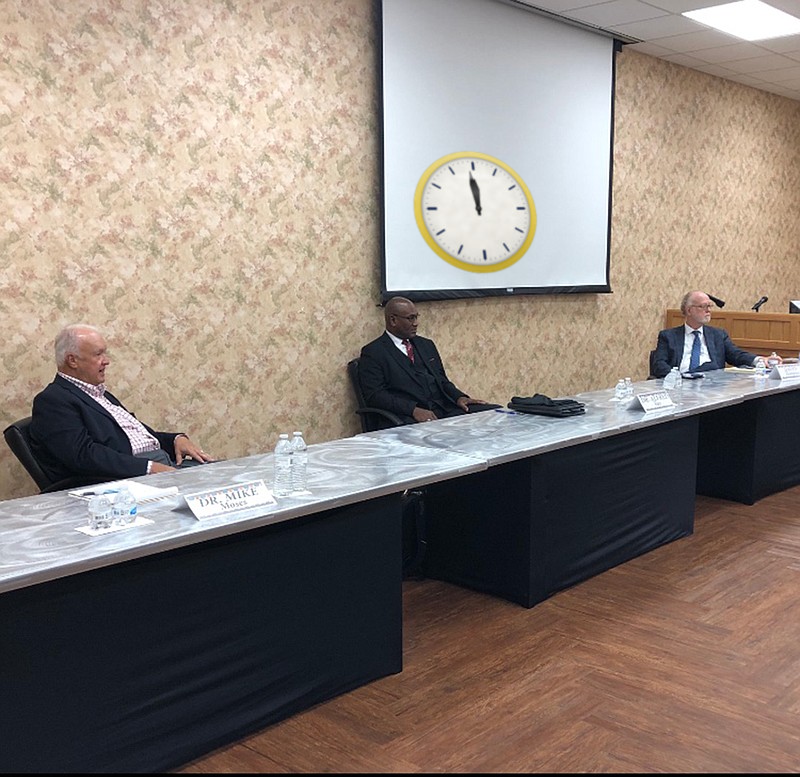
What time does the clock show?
11:59
